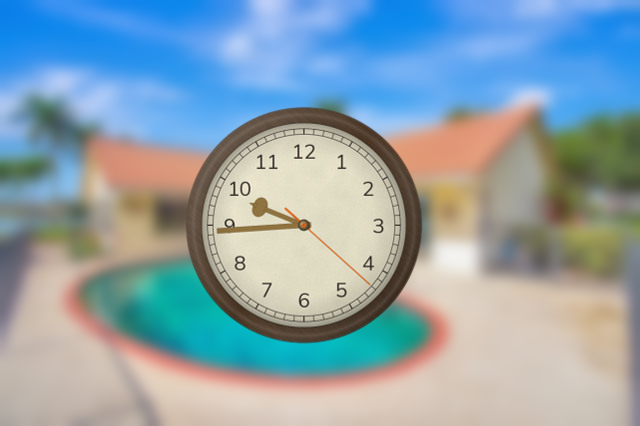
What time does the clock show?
9:44:22
